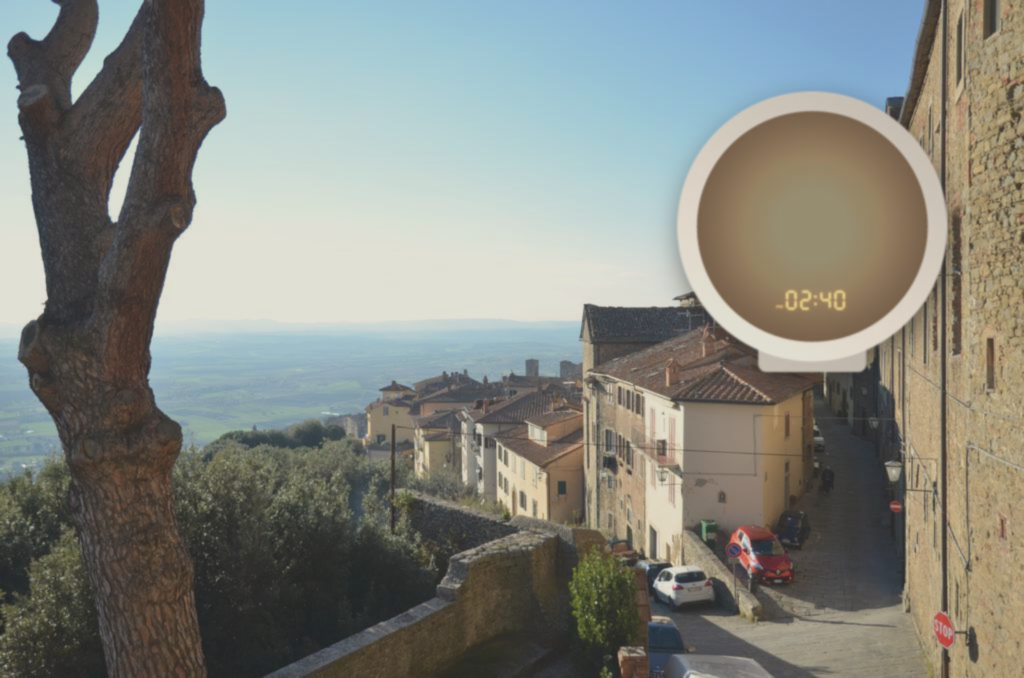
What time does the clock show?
2:40
